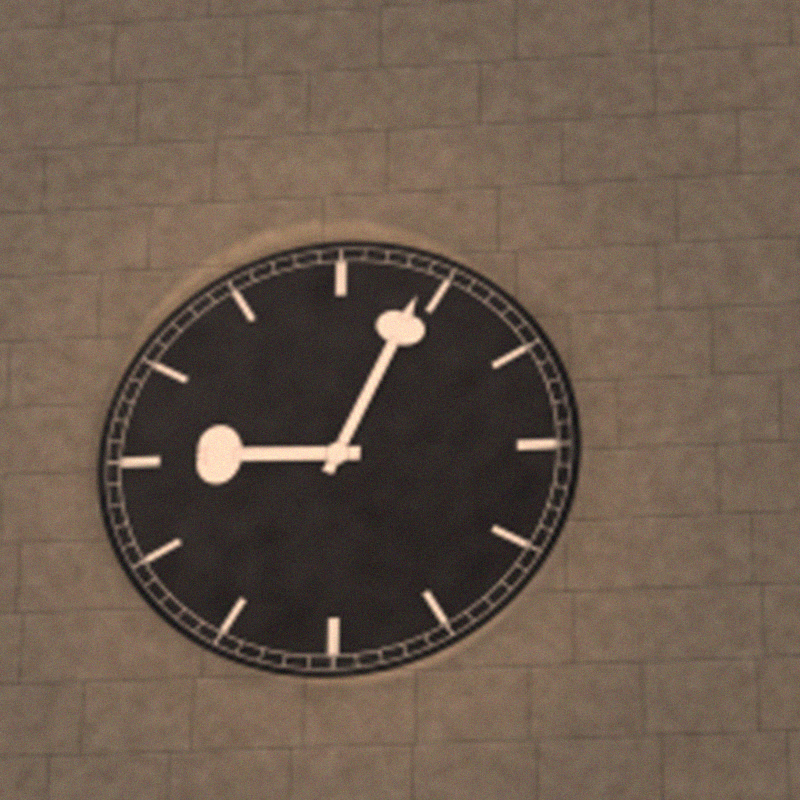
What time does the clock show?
9:04
